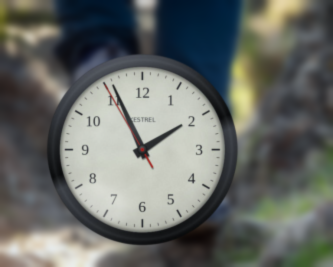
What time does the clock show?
1:55:55
